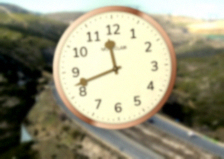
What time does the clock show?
11:42
